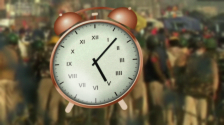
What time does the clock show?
5:07
